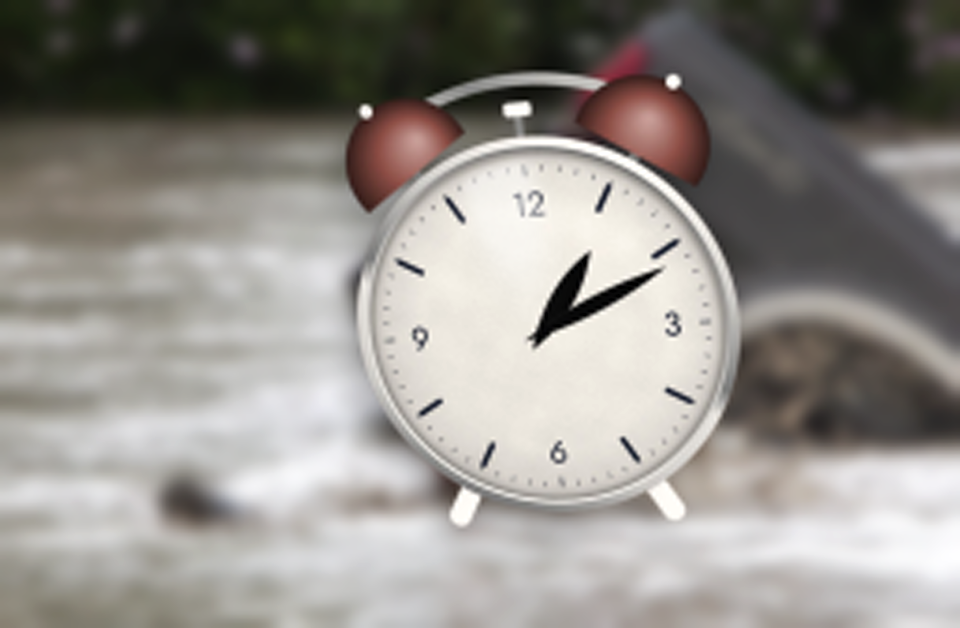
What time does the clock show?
1:11
